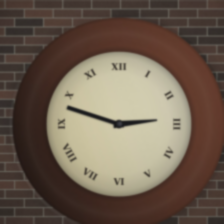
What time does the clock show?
2:48
